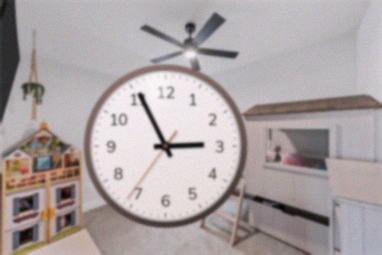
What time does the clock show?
2:55:36
